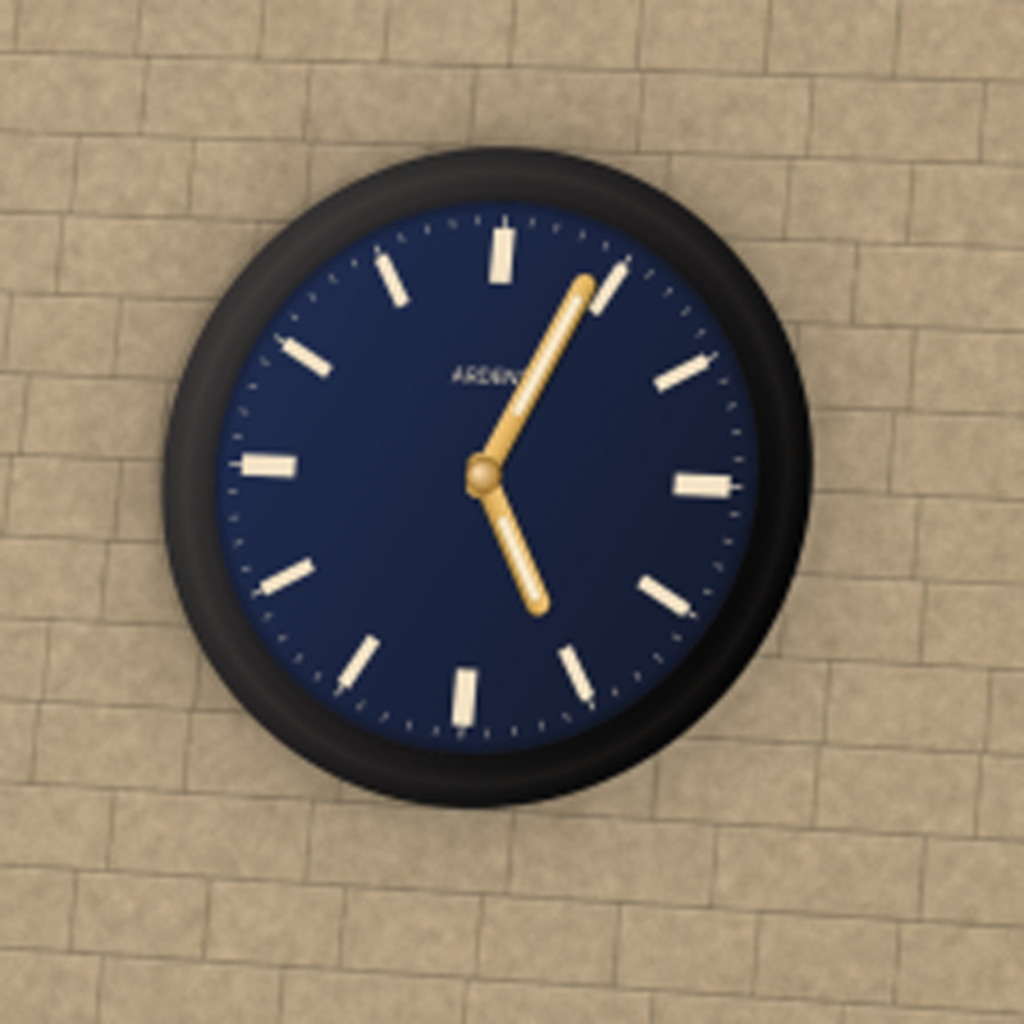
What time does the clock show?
5:04
